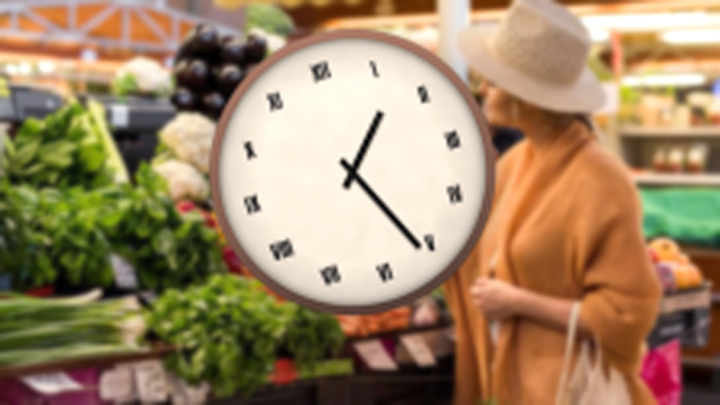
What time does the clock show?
1:26
